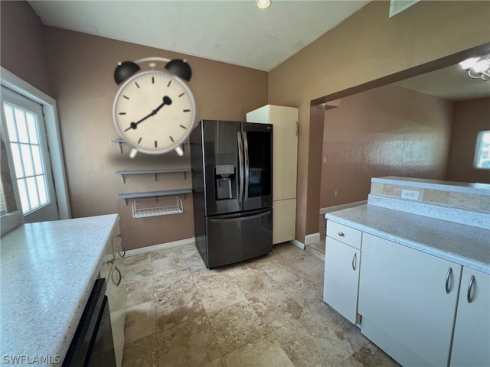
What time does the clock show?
1:40
